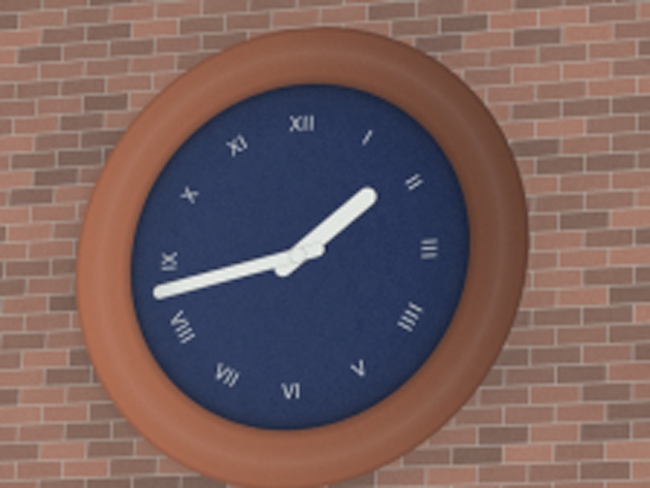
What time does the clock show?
1:43
